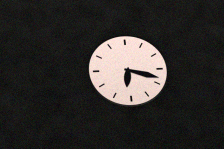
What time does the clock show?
6:18
